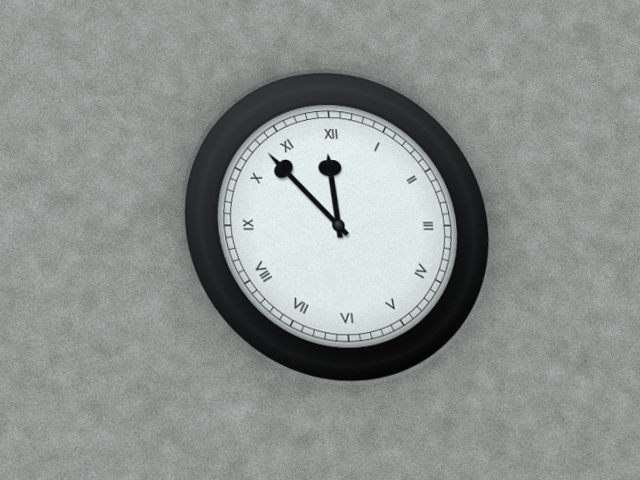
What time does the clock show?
11:53
